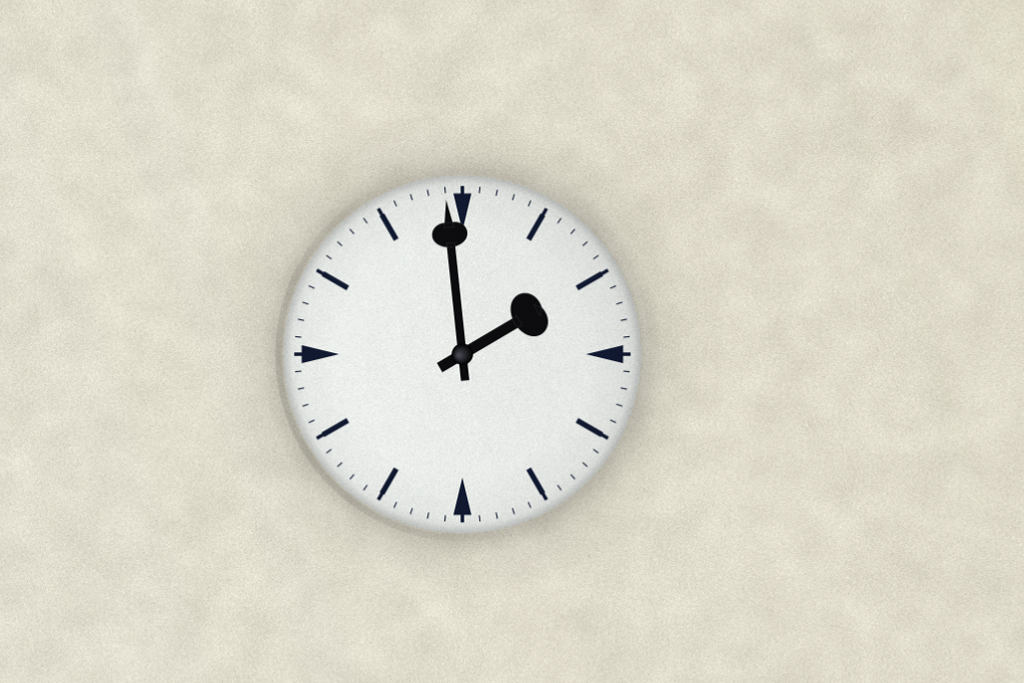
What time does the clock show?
1:59
